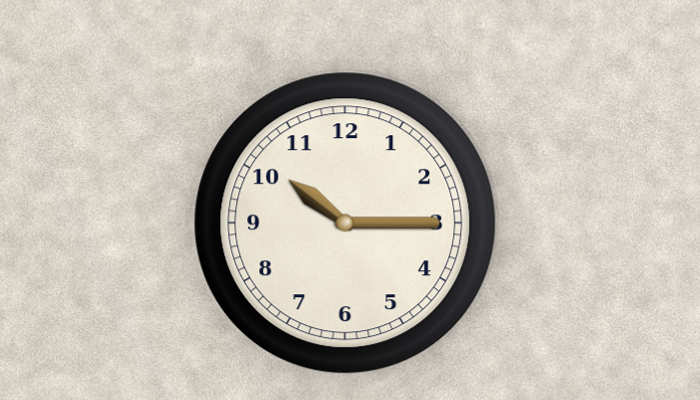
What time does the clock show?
10:15
